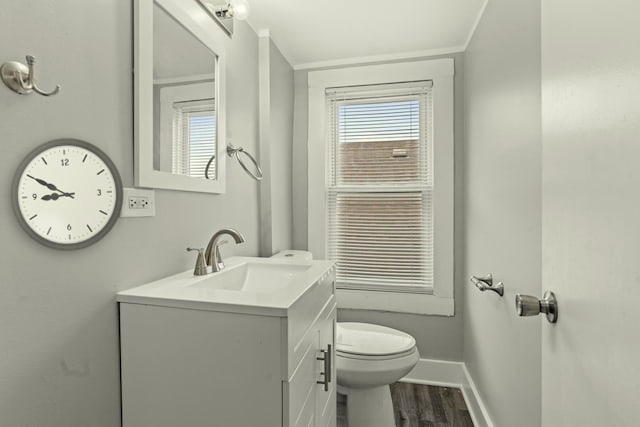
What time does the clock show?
8:50
